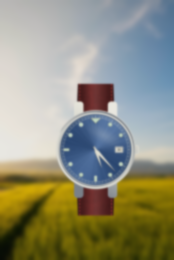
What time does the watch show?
5:23
